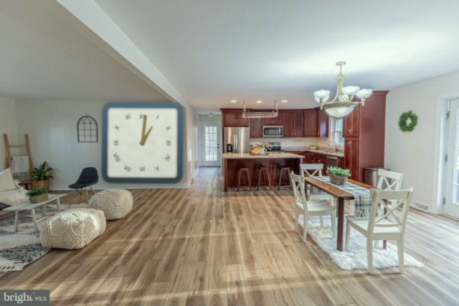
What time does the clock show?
1:01
